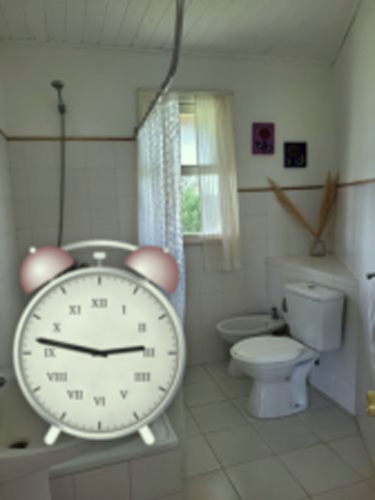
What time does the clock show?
2:47
